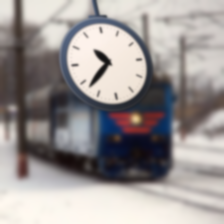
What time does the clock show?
10:38
